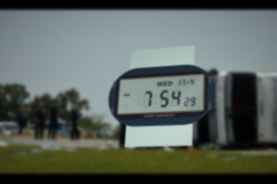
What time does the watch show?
7:54
